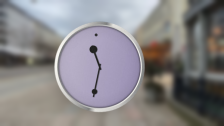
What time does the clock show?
11:33
